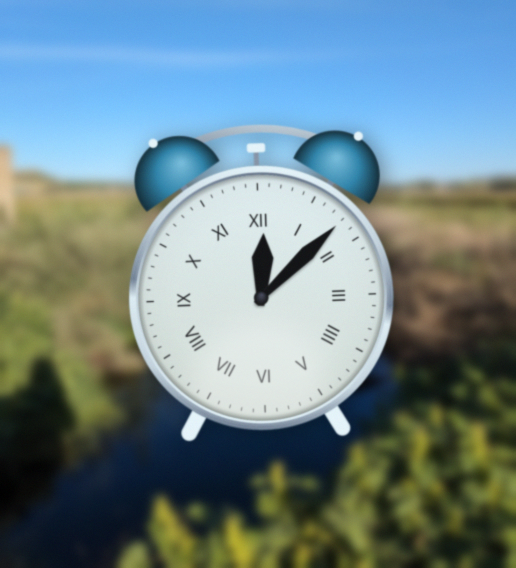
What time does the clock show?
12:08
